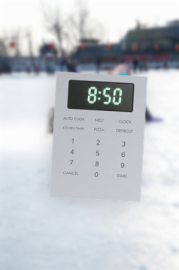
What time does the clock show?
8:50
